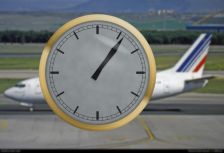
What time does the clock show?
1:06
